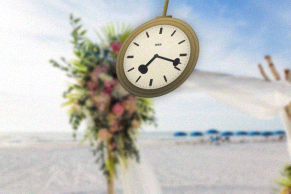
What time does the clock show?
7:18
